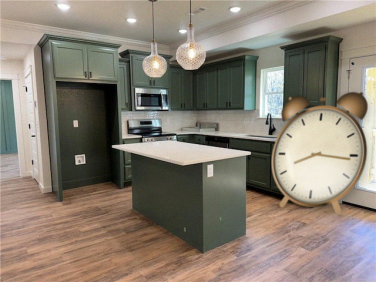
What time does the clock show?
8:16
